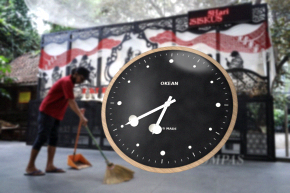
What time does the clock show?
6:40
